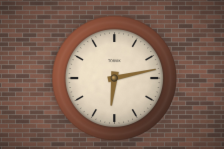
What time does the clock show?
6:13
